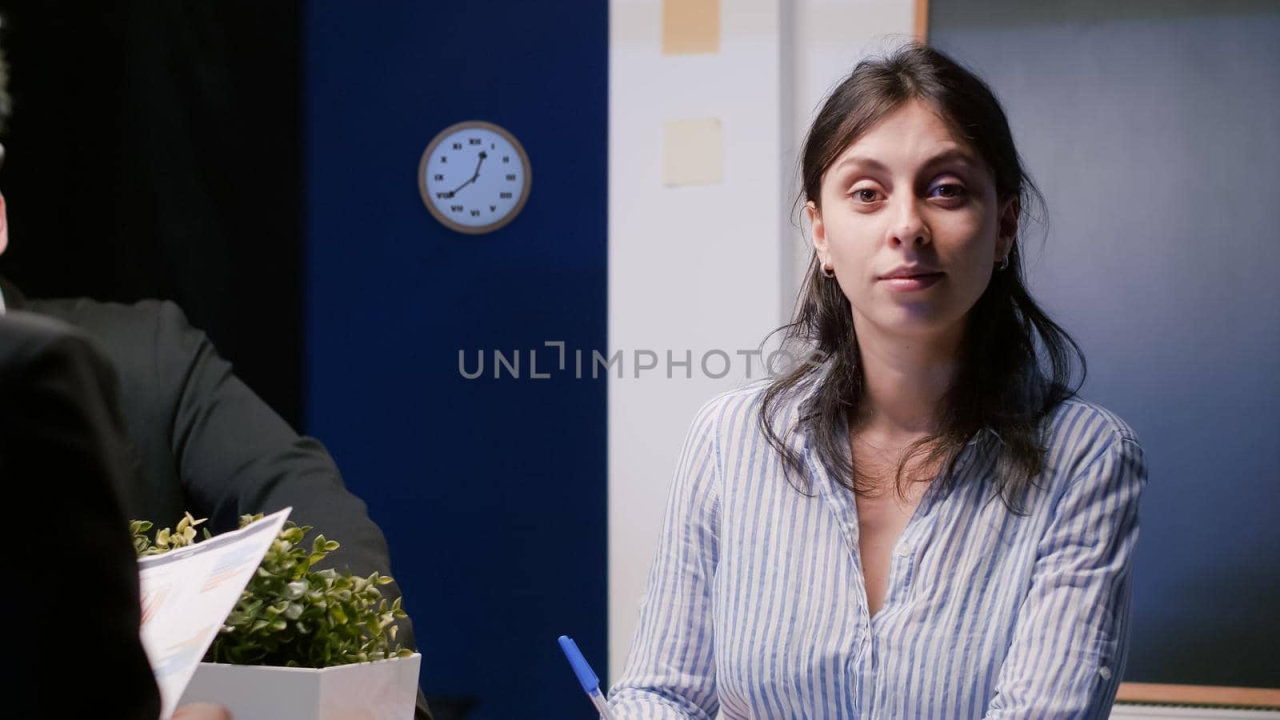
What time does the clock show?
12:39
